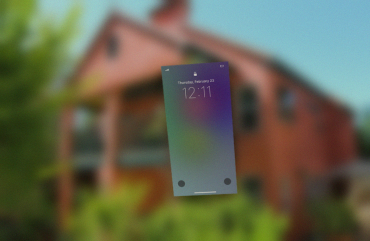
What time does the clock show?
12:11
